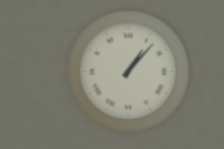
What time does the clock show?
1:07
